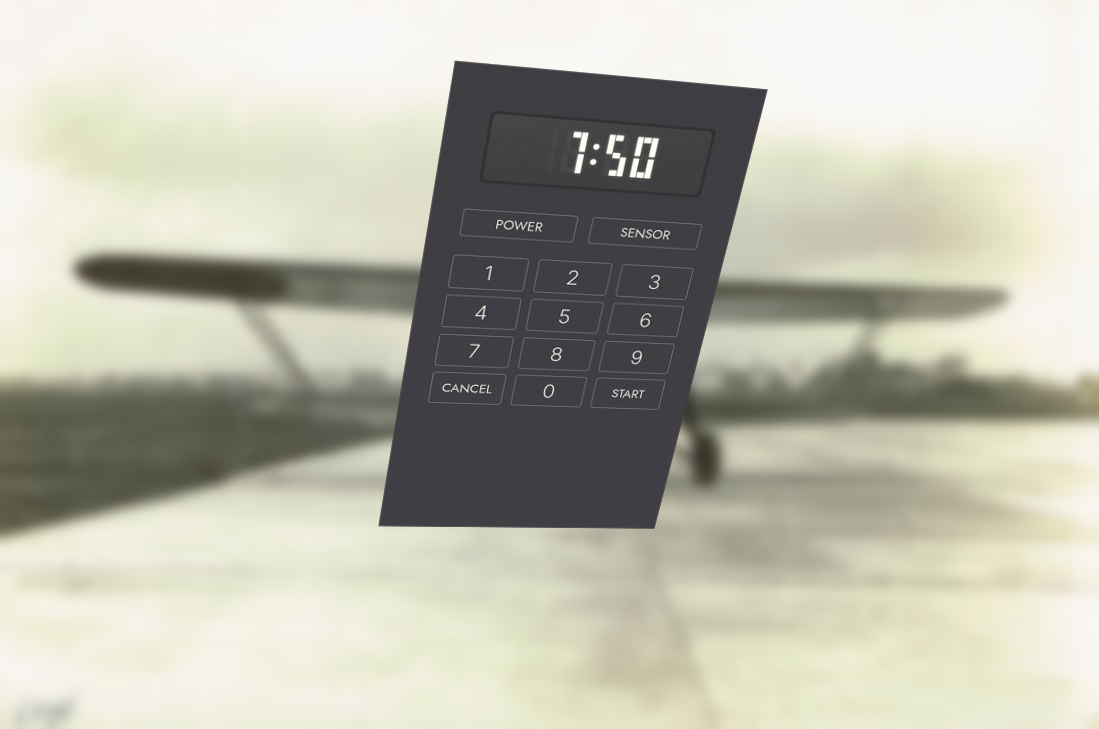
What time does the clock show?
7:50
